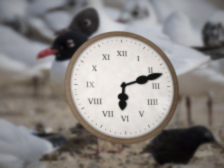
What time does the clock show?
6:12
